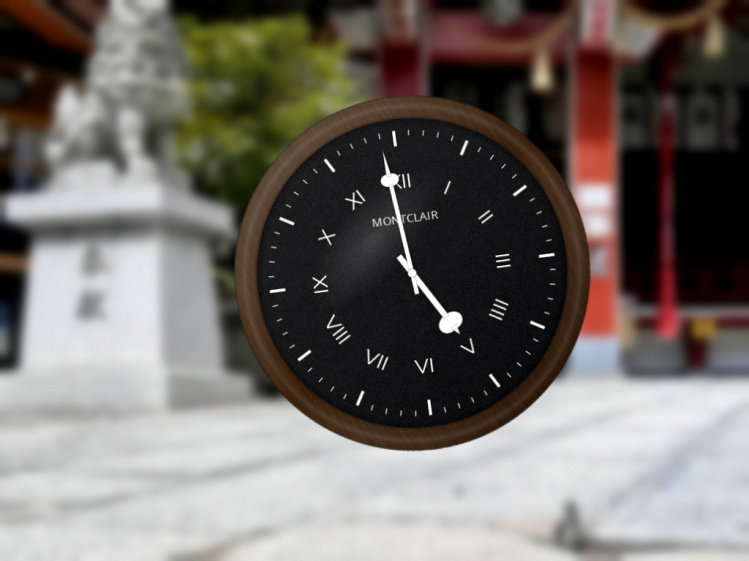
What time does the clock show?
4:59
